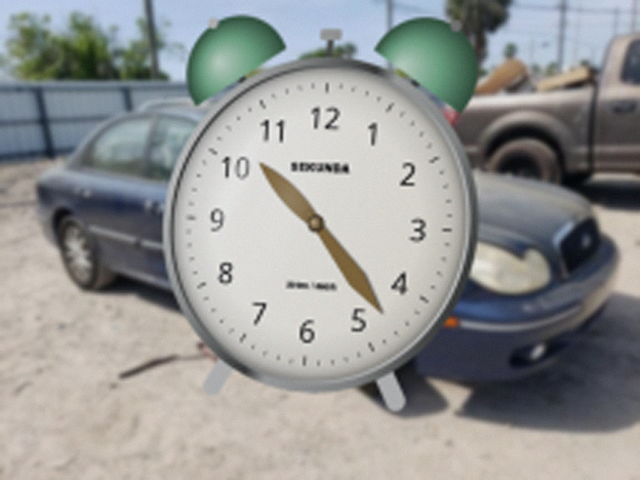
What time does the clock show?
10:23
